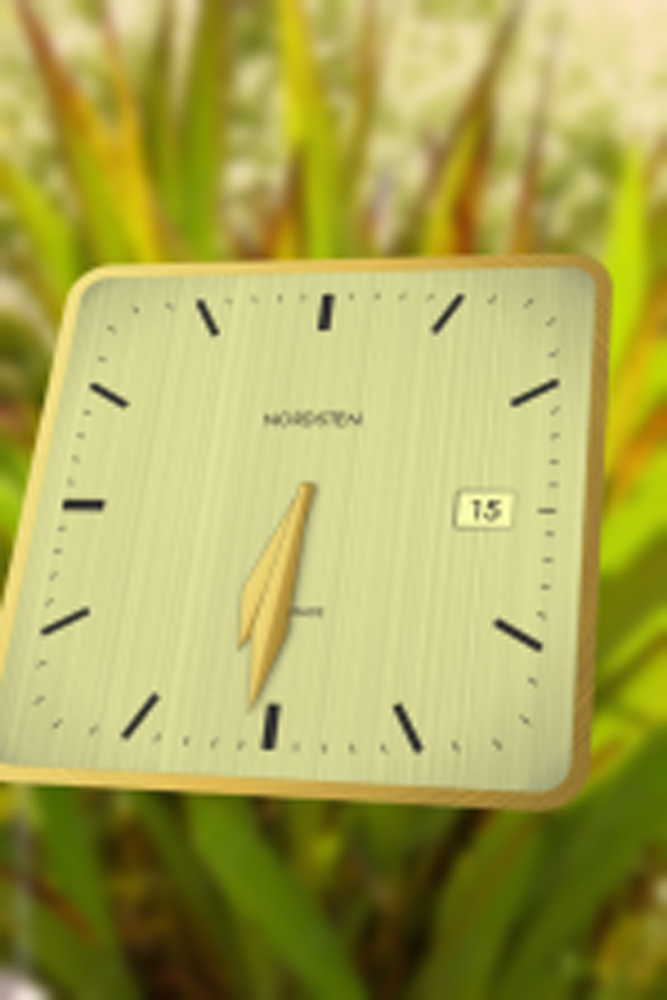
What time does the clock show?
6:31
